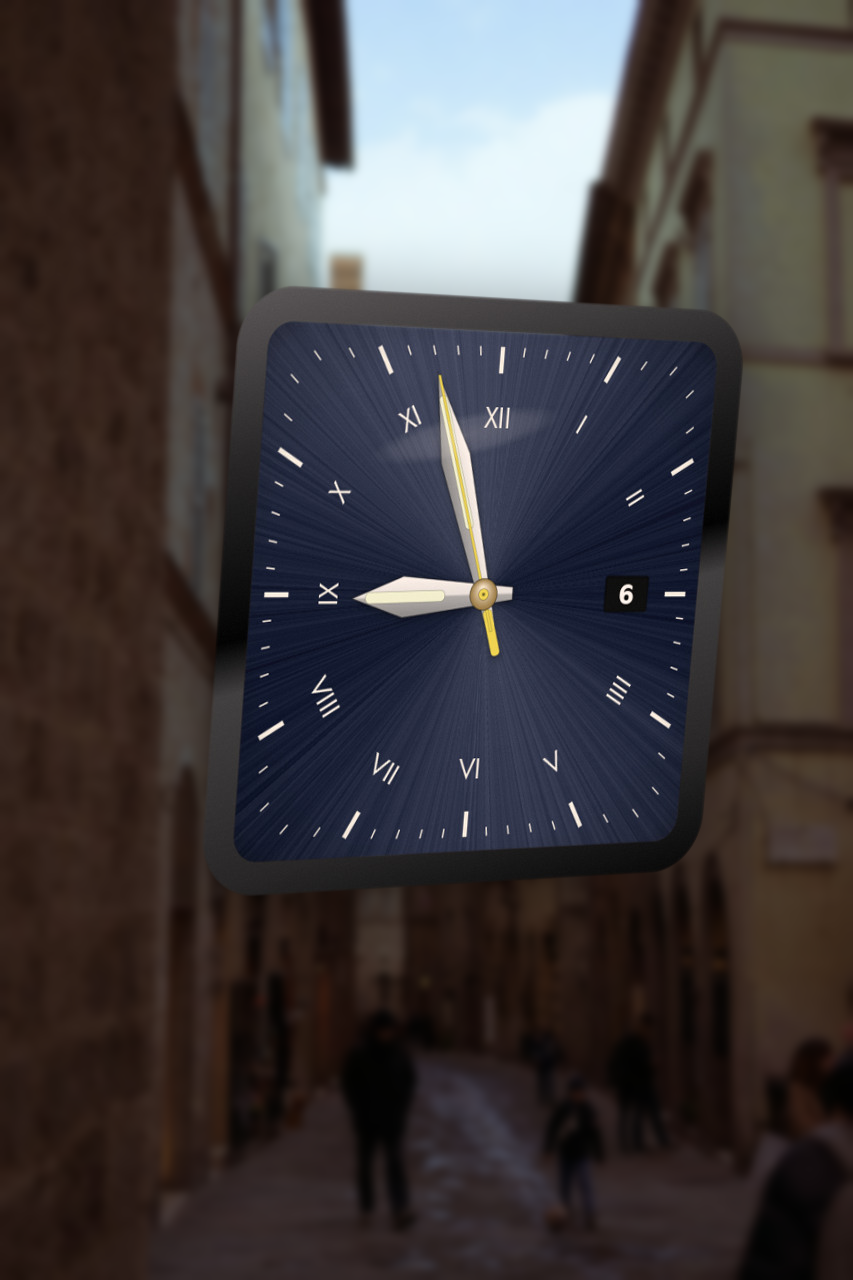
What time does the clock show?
8:56:57
